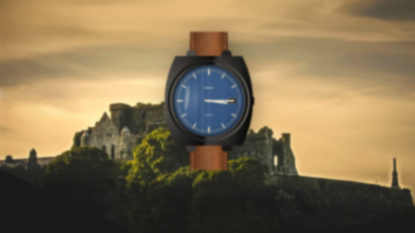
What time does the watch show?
3:15
